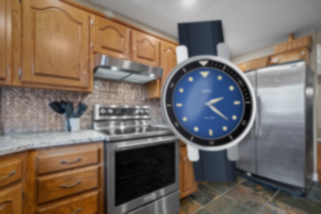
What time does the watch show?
2:22
